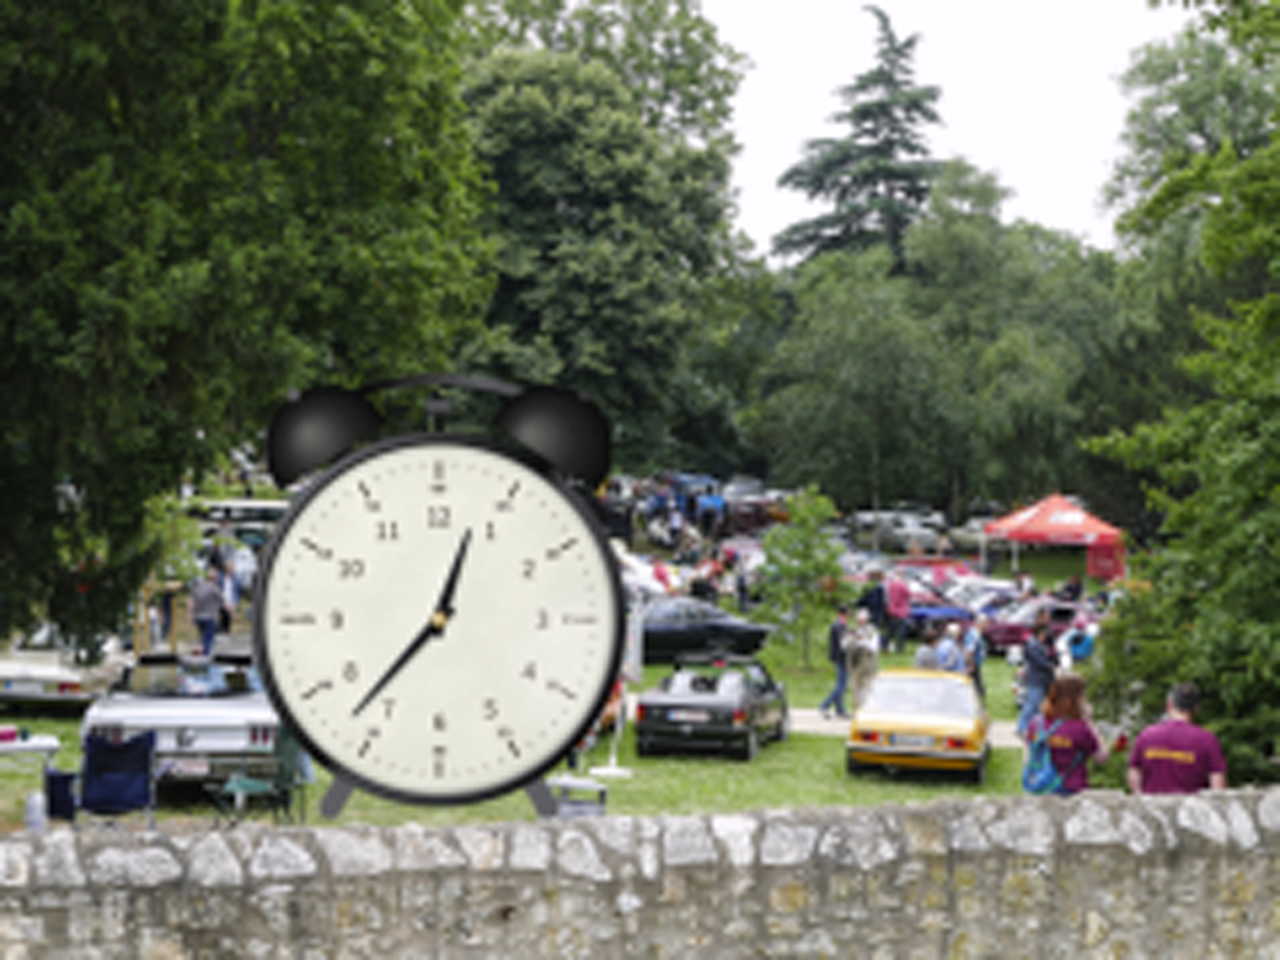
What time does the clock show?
12:37
